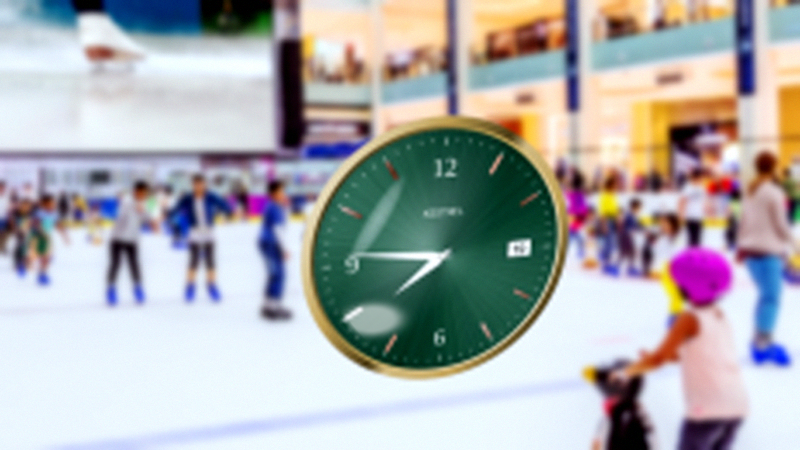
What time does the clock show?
7:46
